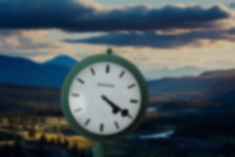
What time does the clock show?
4:20
